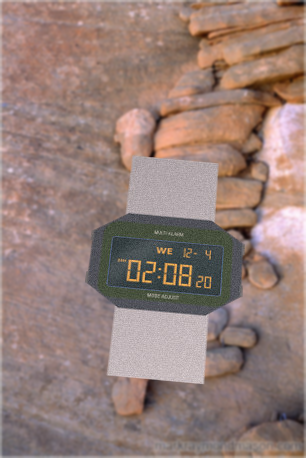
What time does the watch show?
2:08:20
